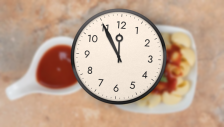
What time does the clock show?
11:55
